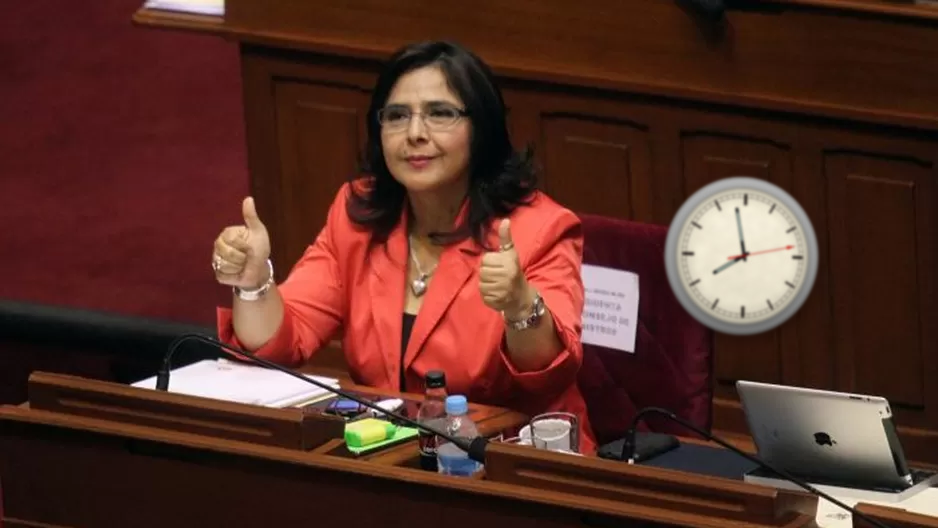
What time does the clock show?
7:58:13
